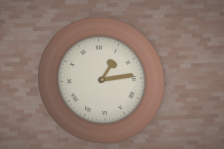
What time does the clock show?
1:14
